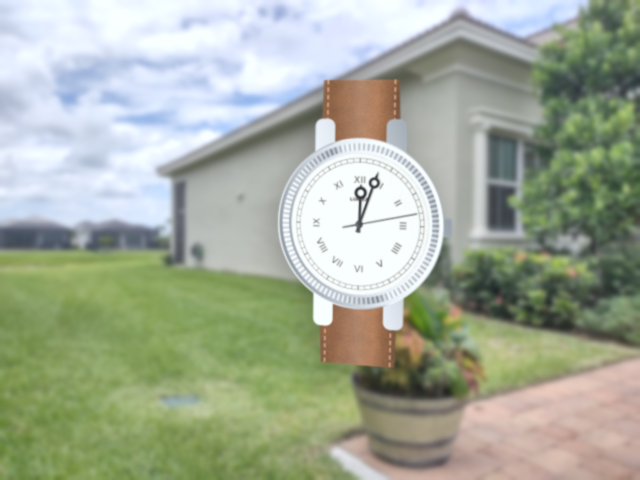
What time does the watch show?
12:03:13
